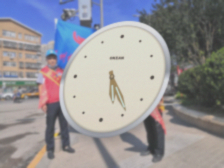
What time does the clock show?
5:24
